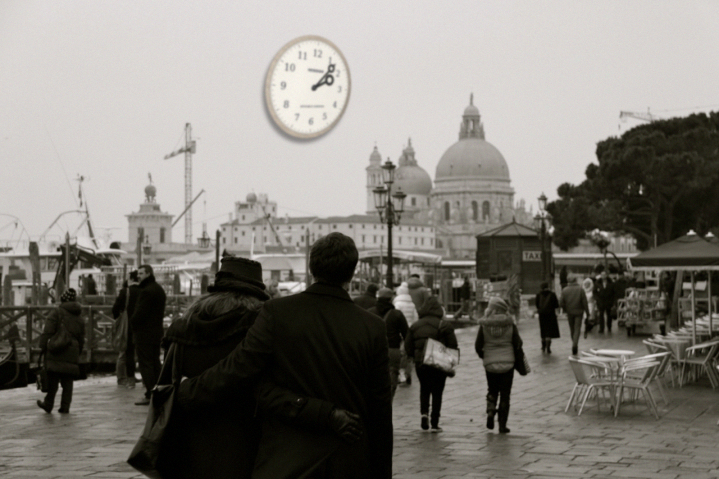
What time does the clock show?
2:07
